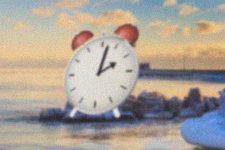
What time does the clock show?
2:02
